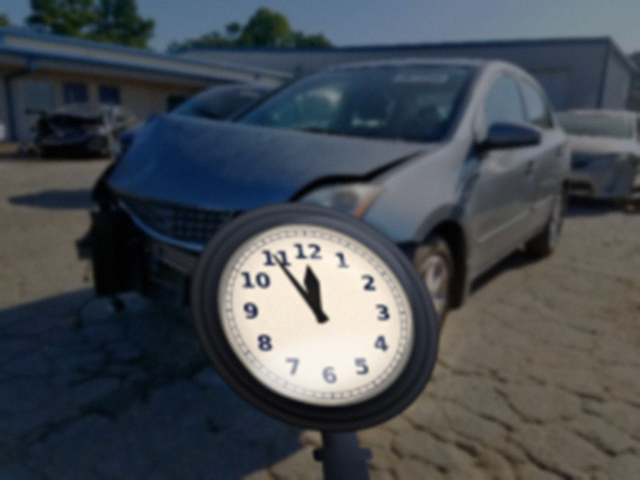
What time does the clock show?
11:55
